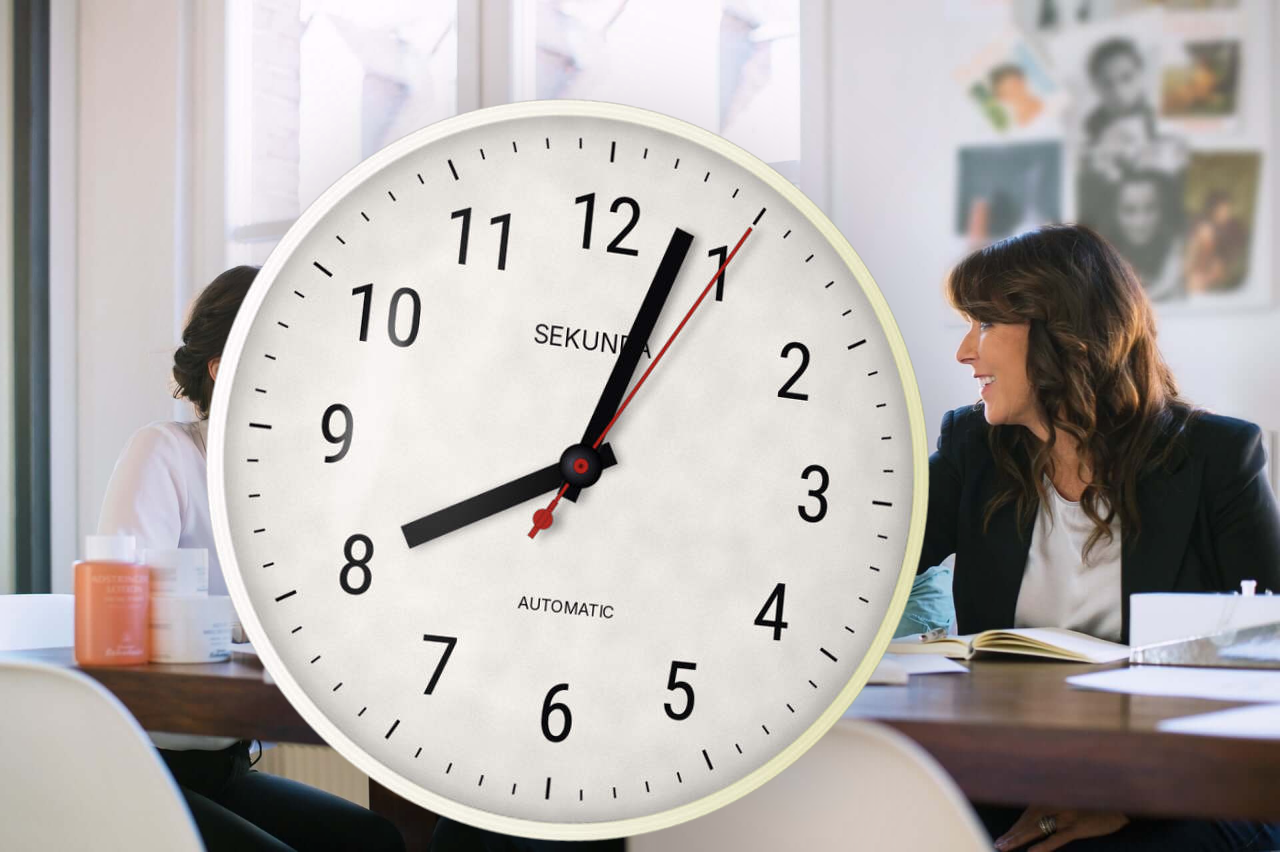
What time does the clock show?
8:03:05
